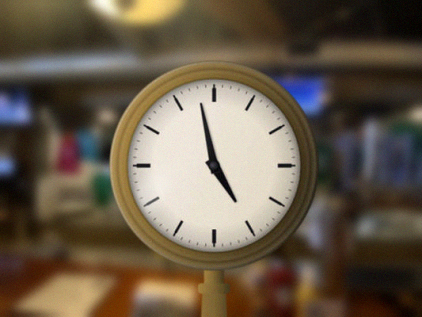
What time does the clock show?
4:58
